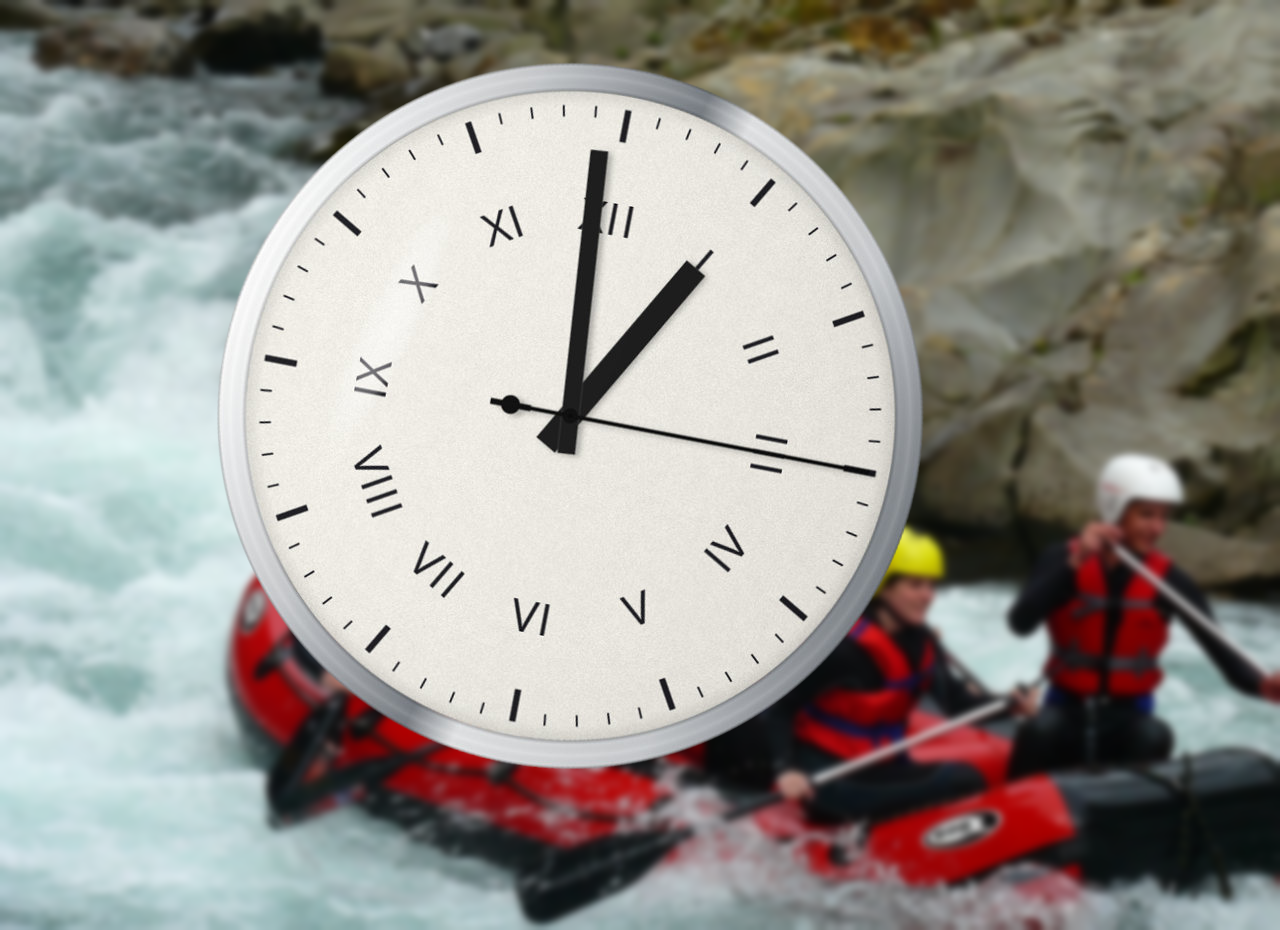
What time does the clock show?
12:59:15
